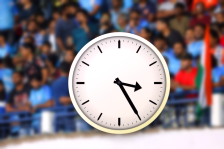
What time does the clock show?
3:25
